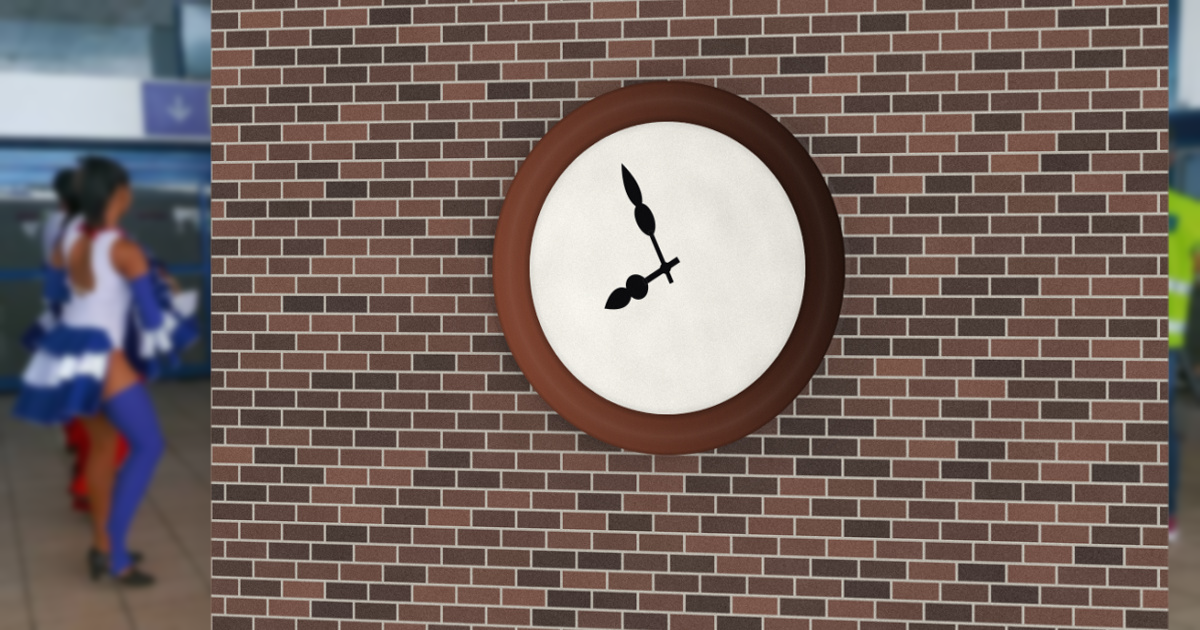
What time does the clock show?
7:56
